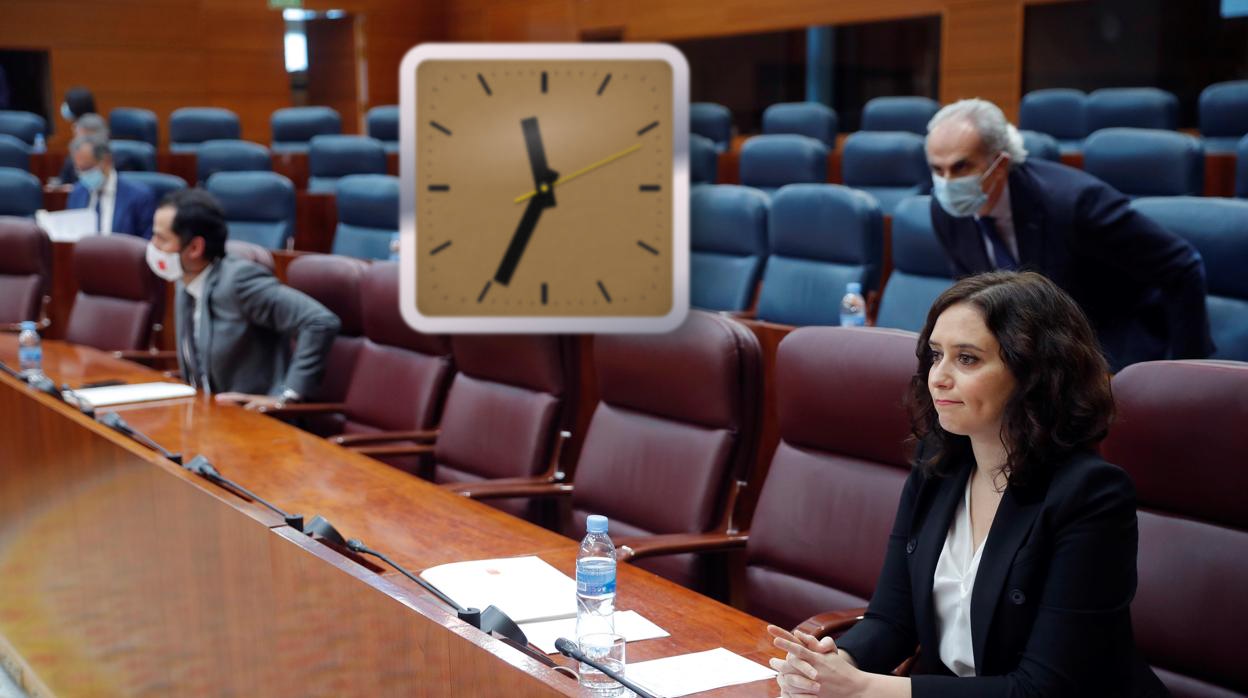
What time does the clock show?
11:34:11
